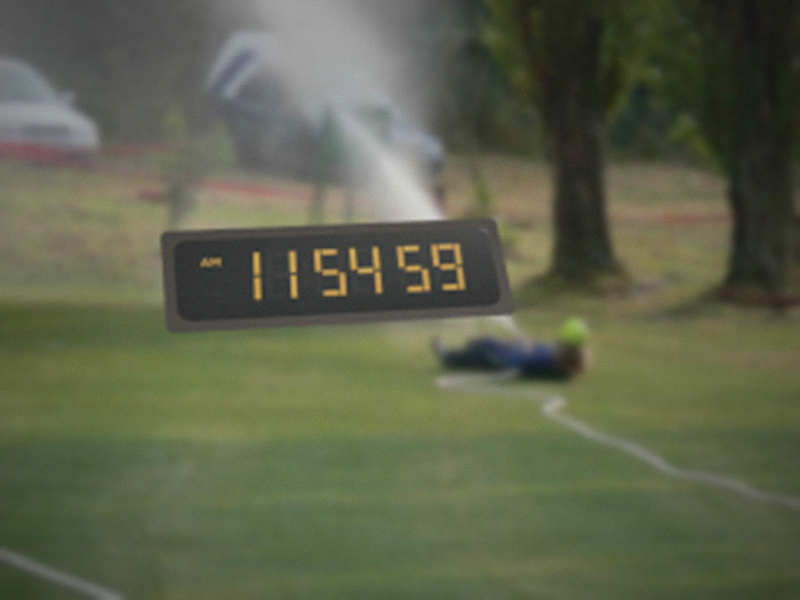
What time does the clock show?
11:54:59
